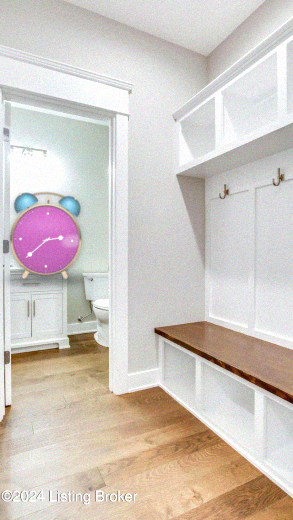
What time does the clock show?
2:38
